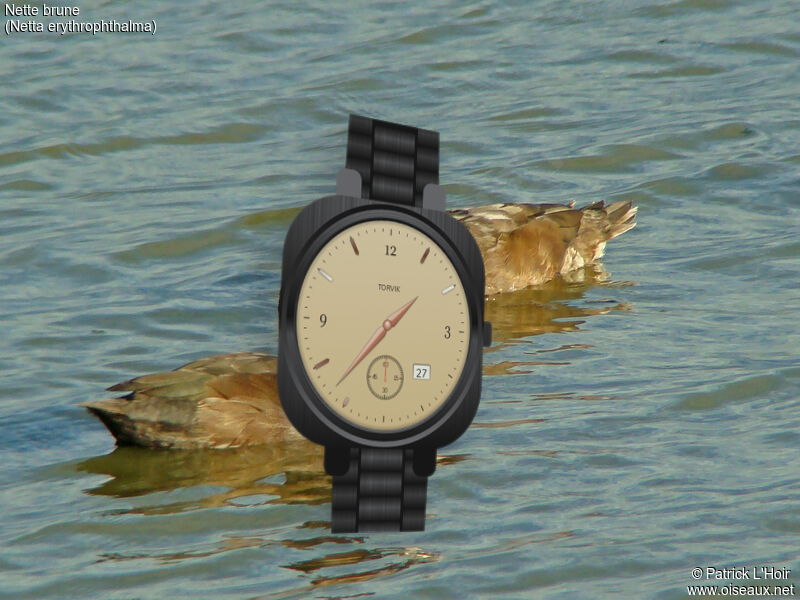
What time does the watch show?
1:37
